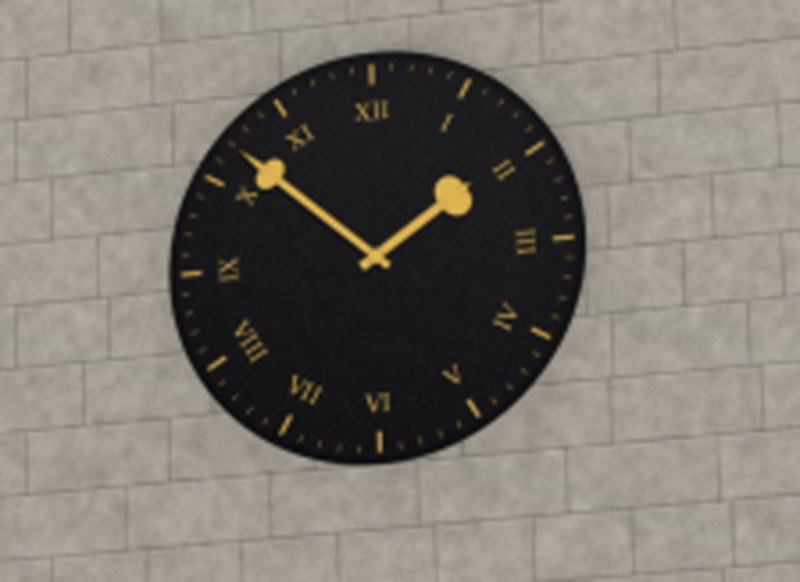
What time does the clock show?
1:52
